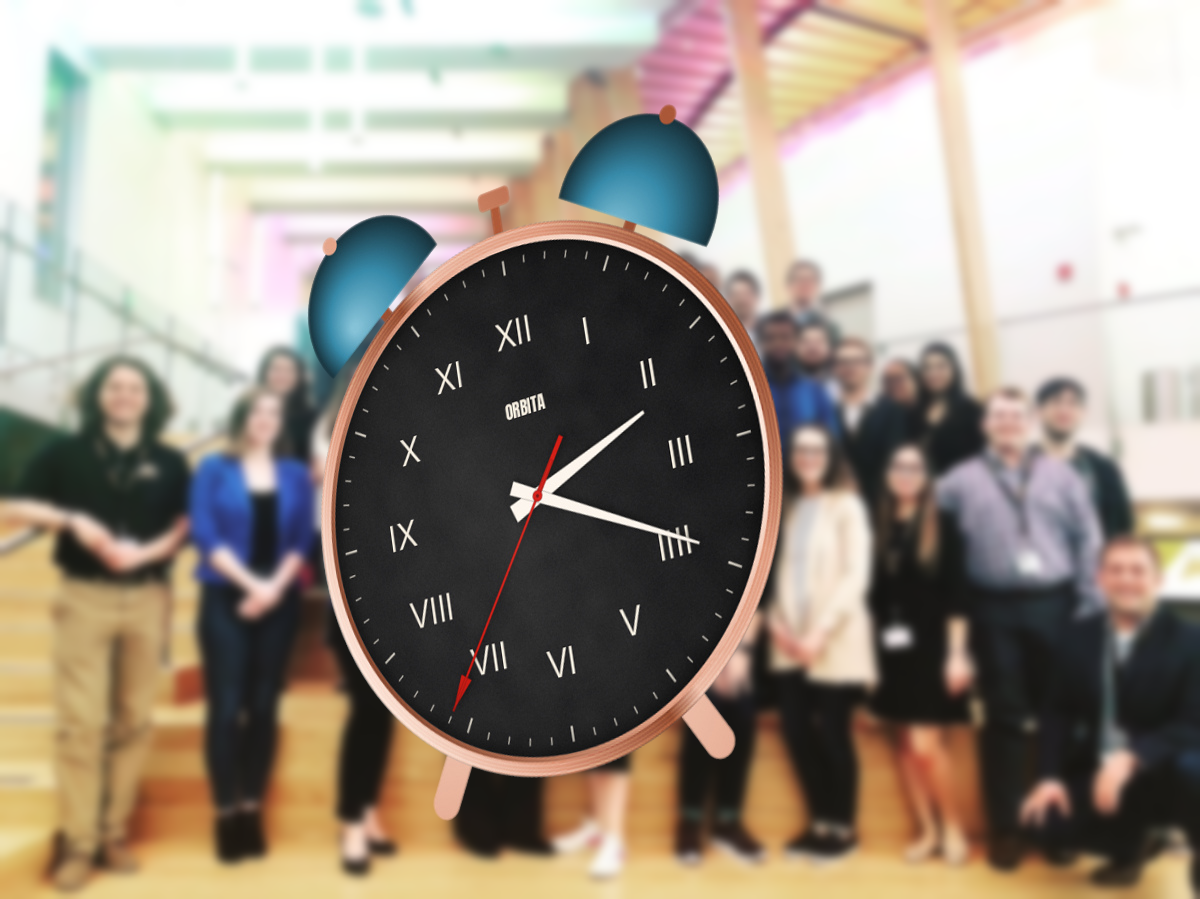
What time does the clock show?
2:19:36
